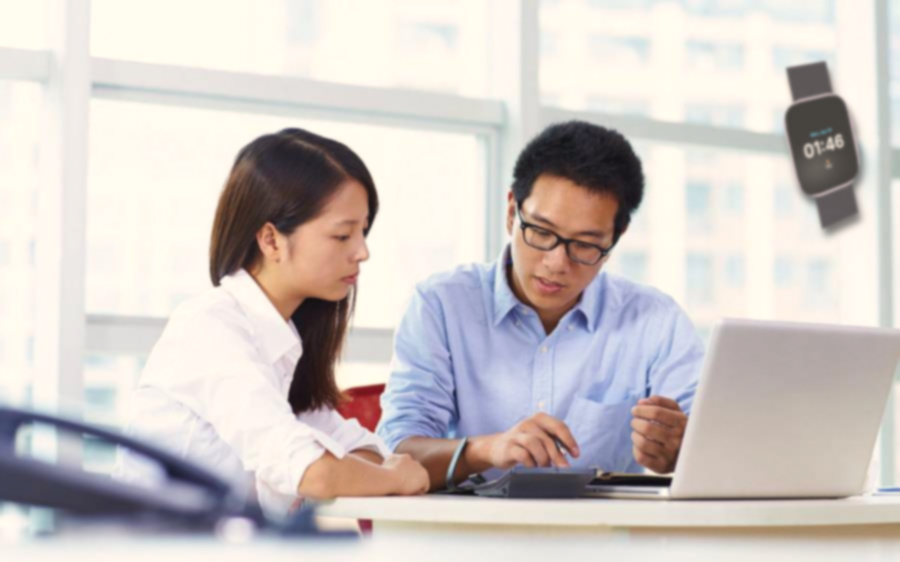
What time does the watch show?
1:46
